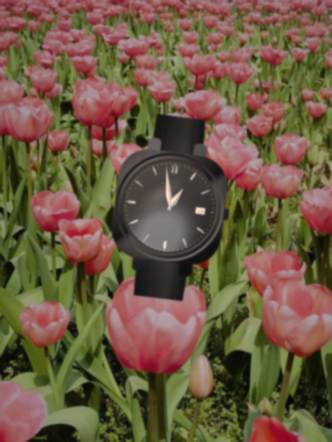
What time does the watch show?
12:58
